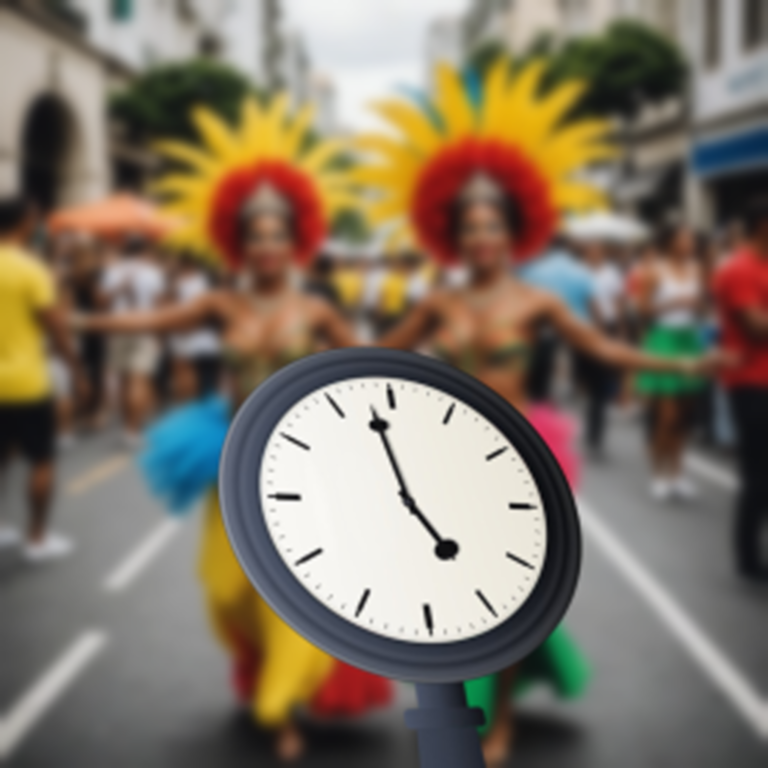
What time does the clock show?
4:58
